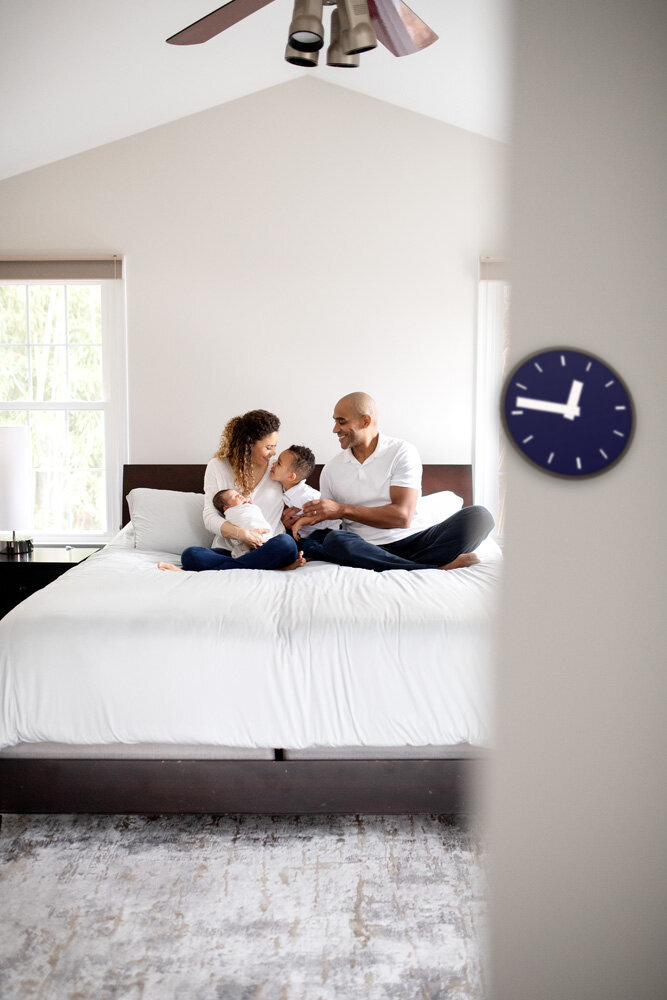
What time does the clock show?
12:47
